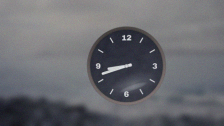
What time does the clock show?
8:42
